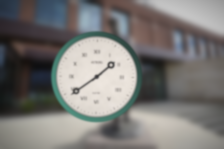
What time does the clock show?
1:39
